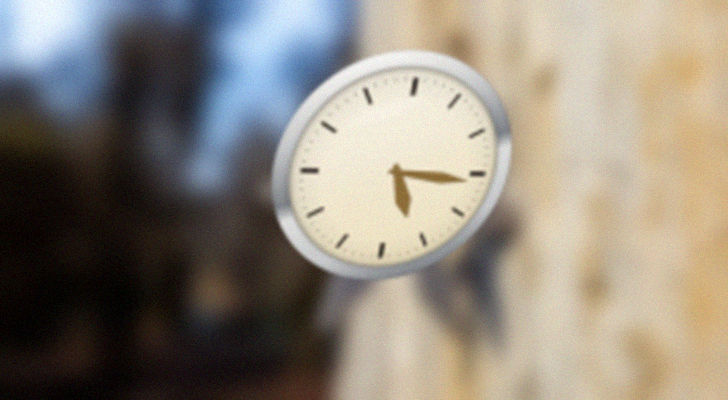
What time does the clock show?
5:16
